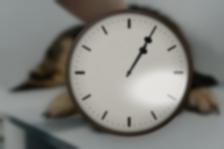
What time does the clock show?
1:05
